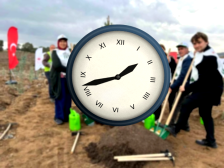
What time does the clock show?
1:42
